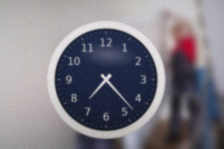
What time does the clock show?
7:23
